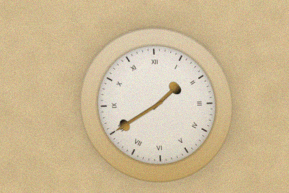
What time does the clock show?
1:40
